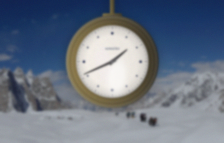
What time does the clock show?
1:41
